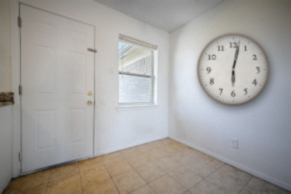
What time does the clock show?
6:02
